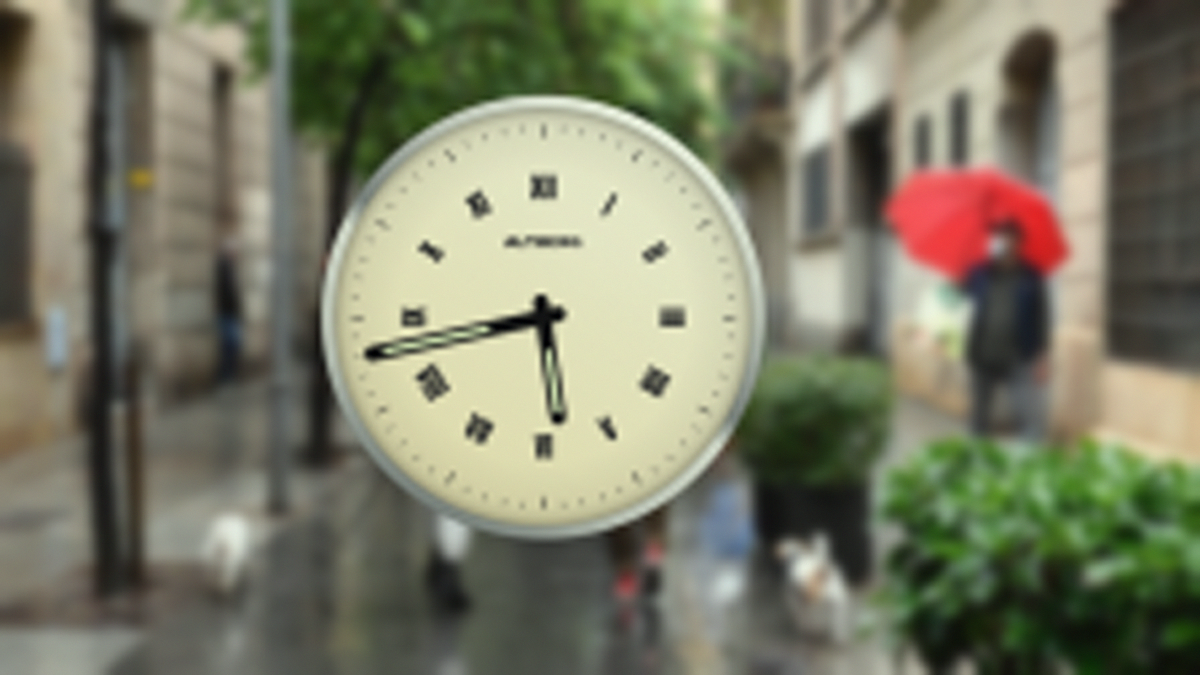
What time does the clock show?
5:43
